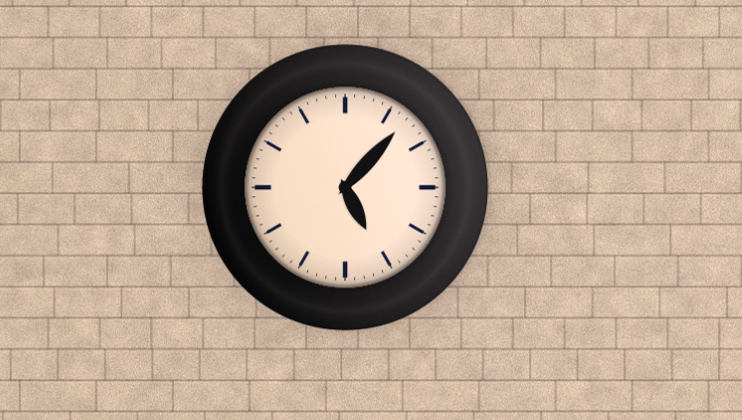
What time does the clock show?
5:07
